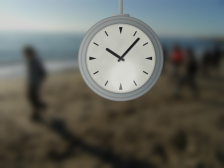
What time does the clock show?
10:07
